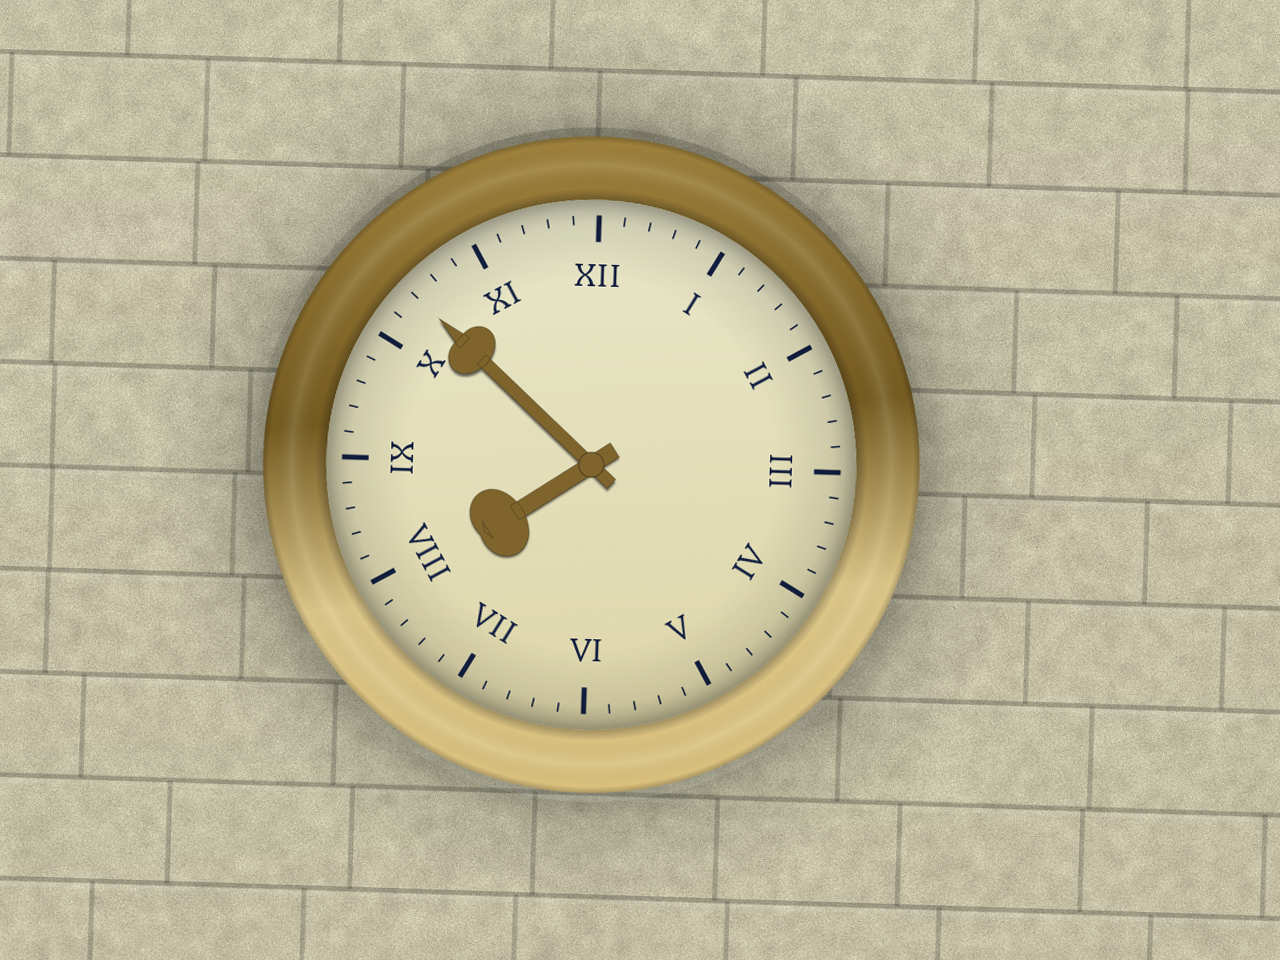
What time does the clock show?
7:52
